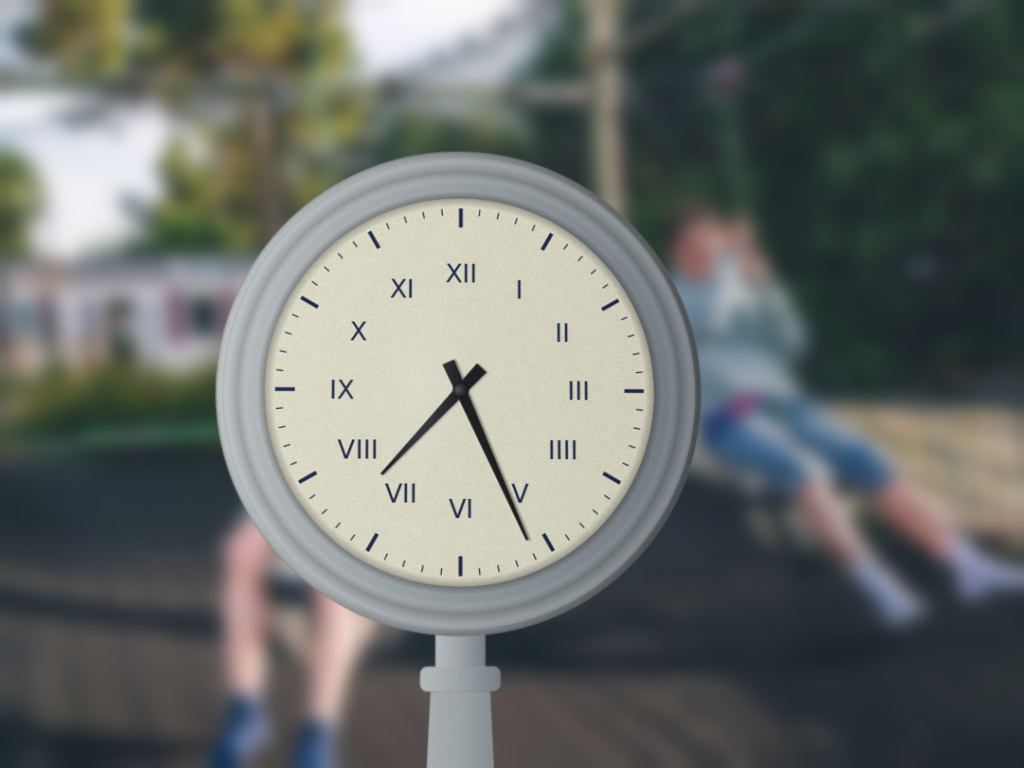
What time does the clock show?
7:26
